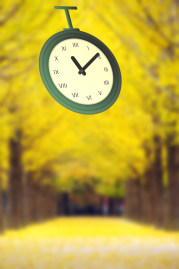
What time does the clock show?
11:09
